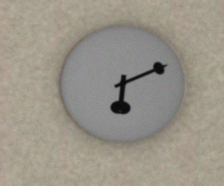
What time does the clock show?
6:11
